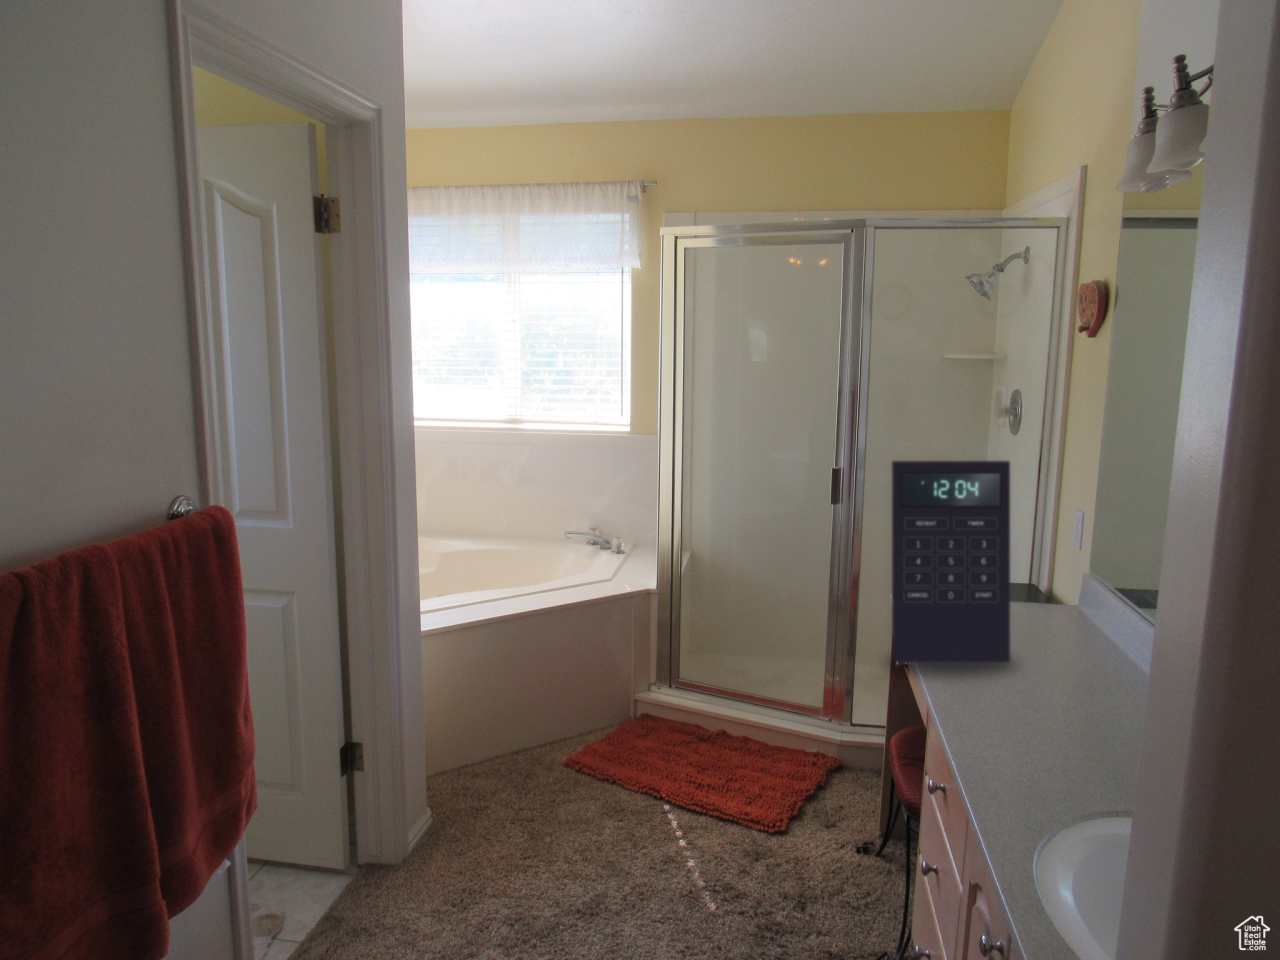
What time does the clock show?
12:04
